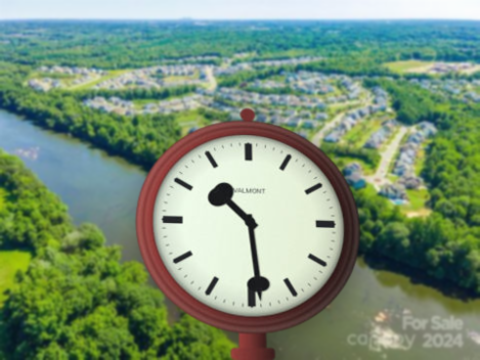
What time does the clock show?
10:29
